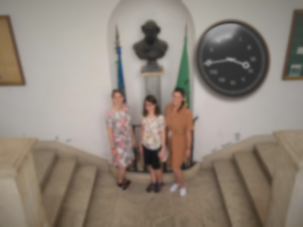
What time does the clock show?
3:44
